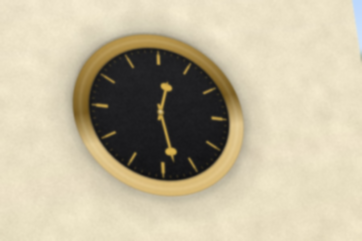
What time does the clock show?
12:28
